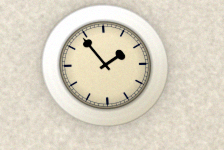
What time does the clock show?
1:54
